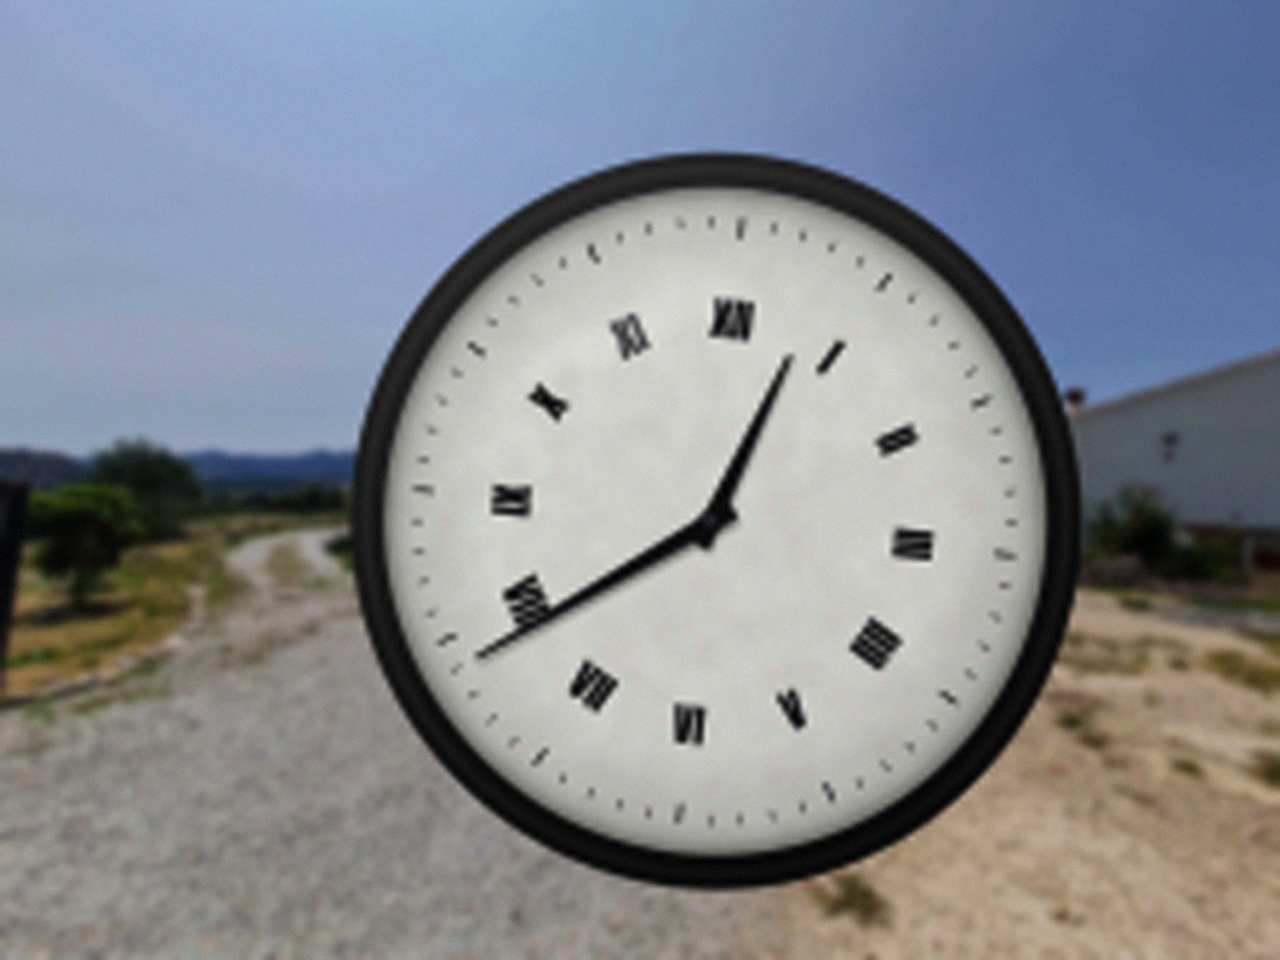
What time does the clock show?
12:39
